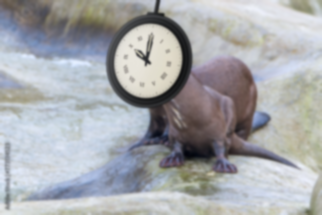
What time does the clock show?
10:00
